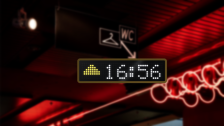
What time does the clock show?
16:56
